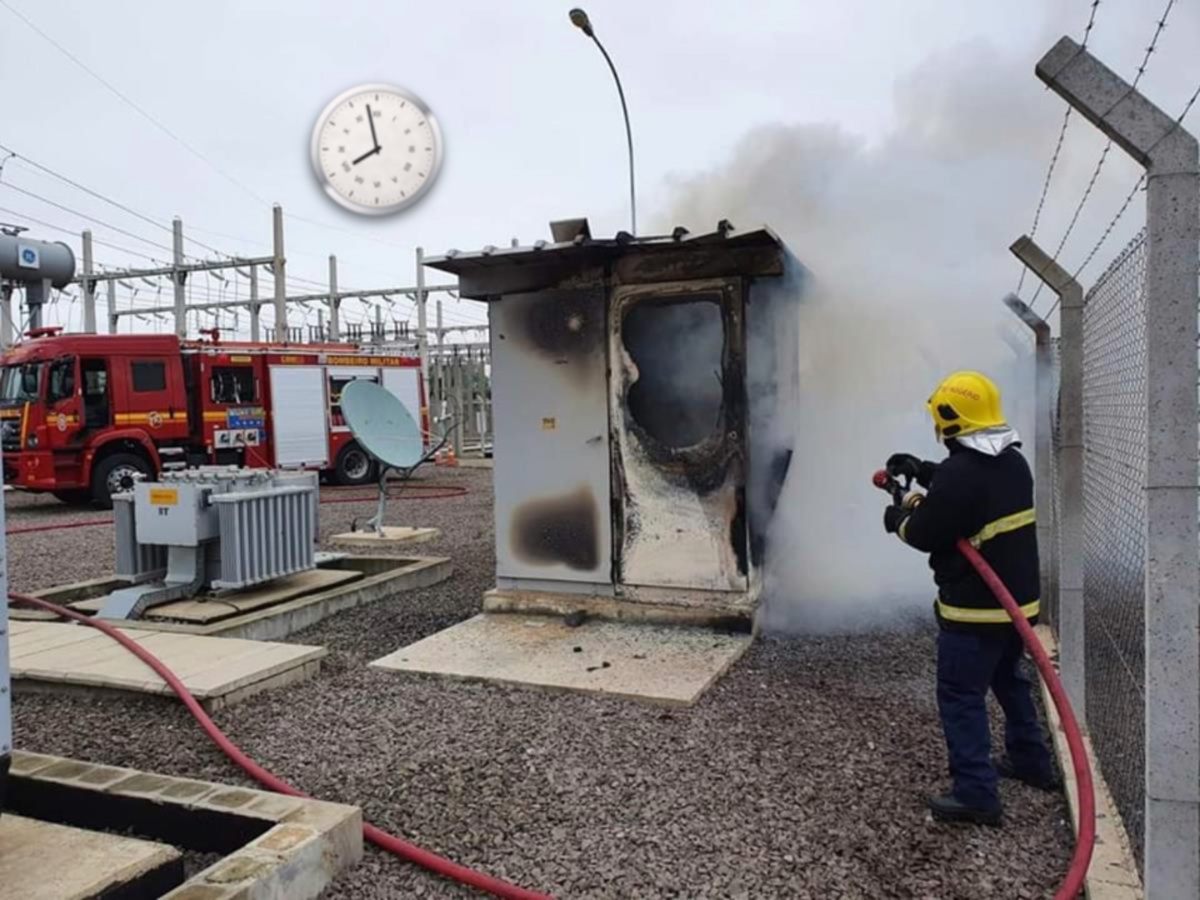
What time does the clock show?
7:58
